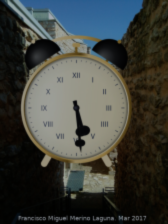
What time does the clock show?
5:29
